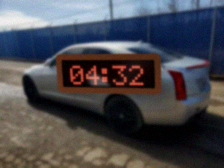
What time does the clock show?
4:32
